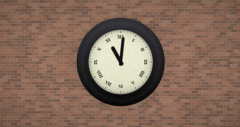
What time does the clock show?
11:01
